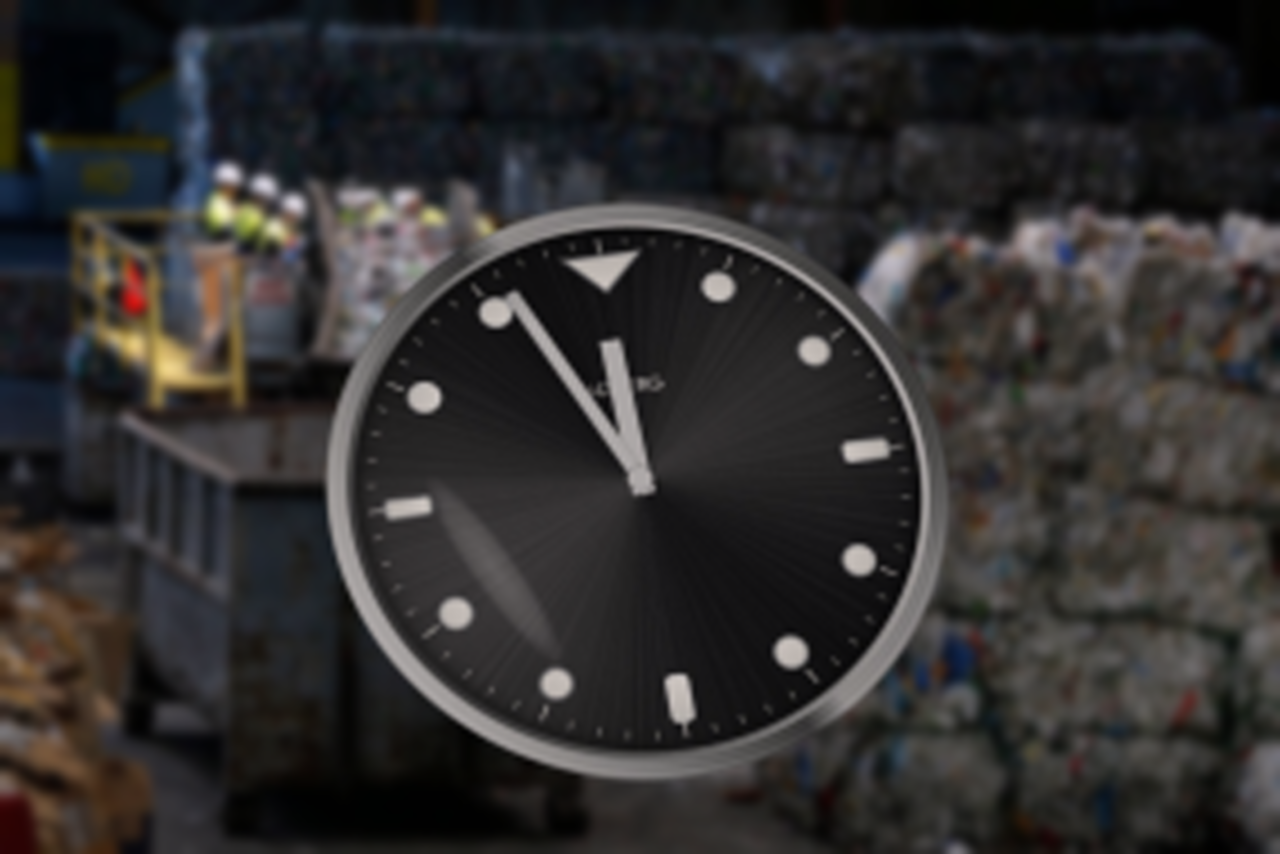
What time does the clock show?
11:56
